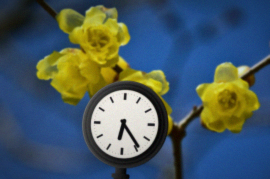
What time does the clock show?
6:24
